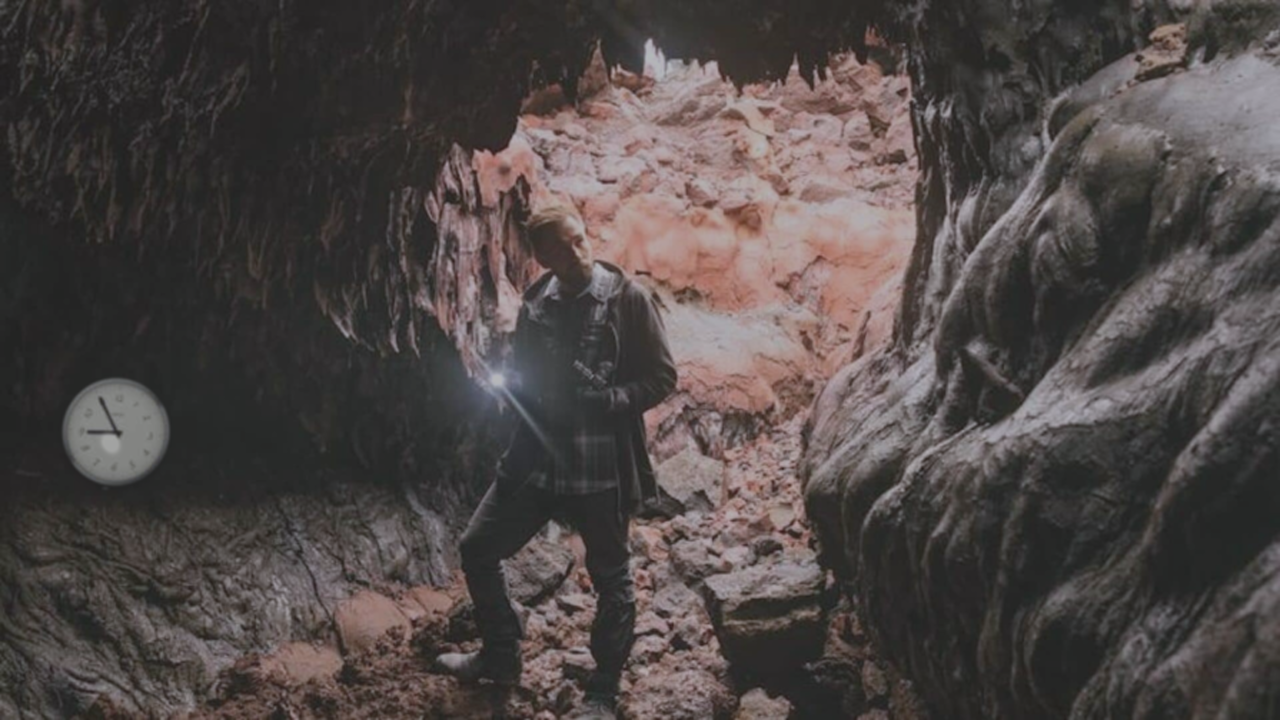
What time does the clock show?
8:55
